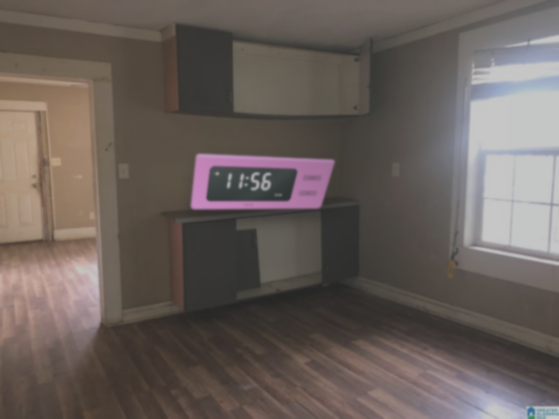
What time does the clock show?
11:56
